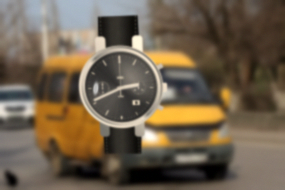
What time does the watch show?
2:41
